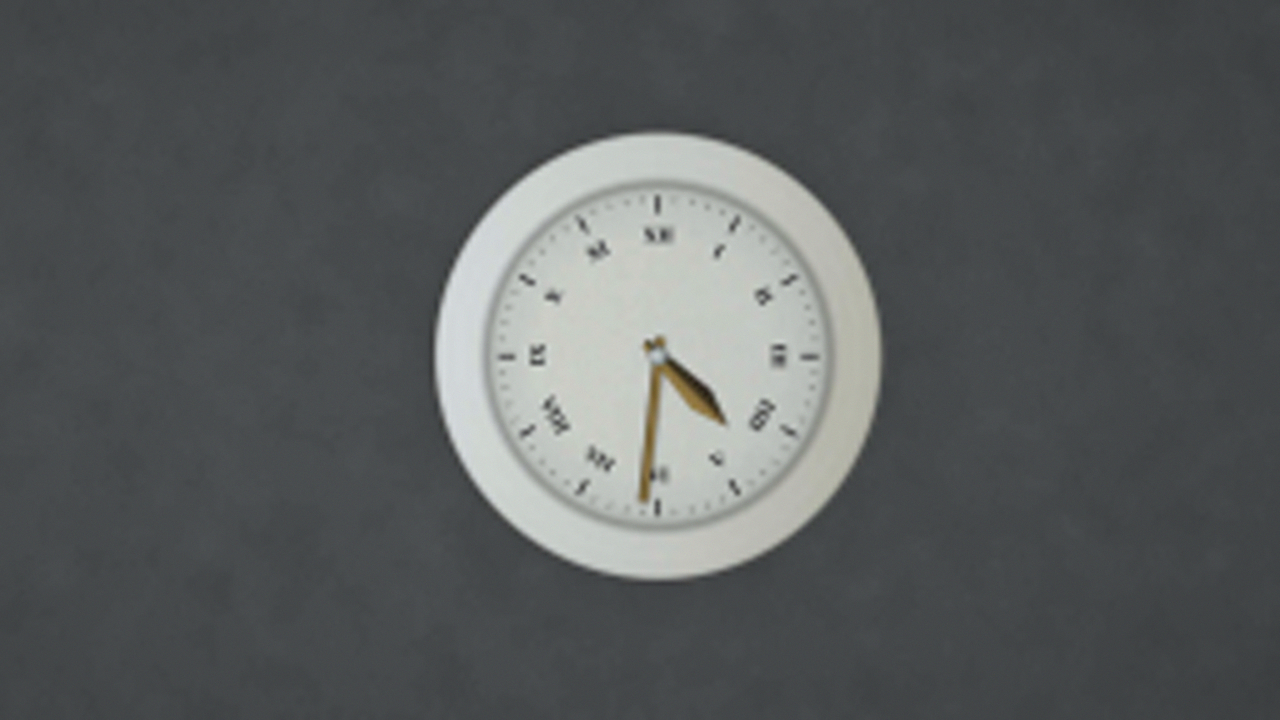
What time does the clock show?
4:31
